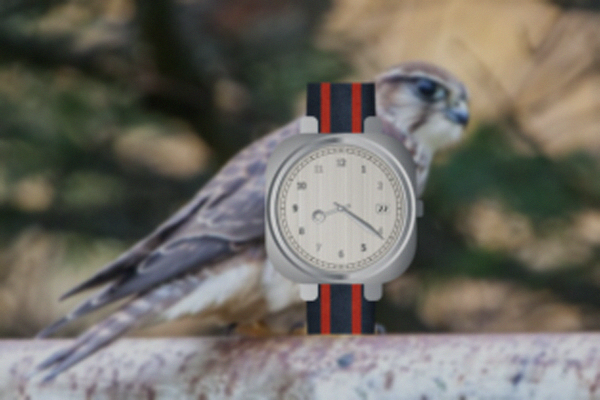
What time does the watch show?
8:21
